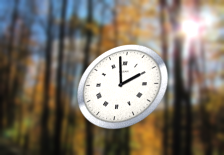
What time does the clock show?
1:58
